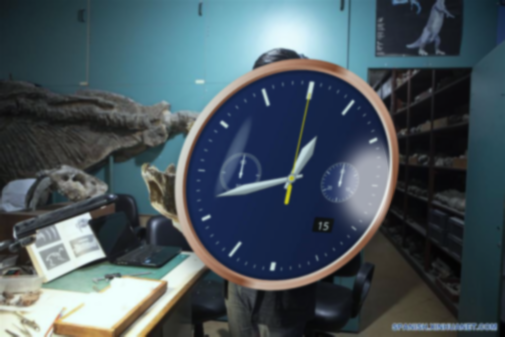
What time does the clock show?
12:42
